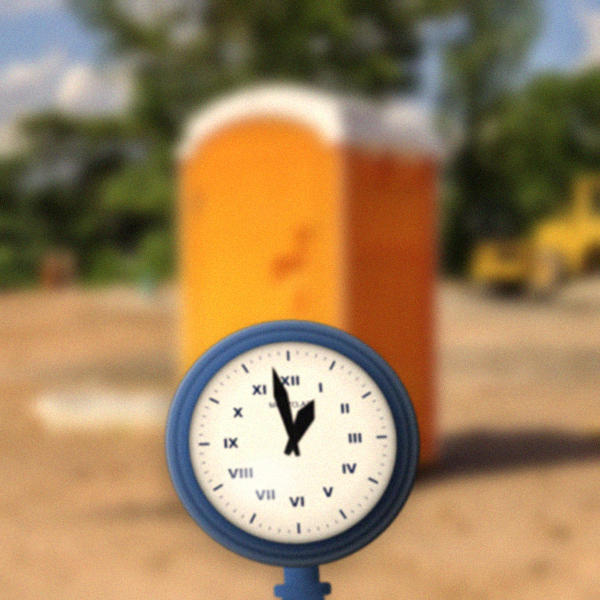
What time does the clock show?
12:58
